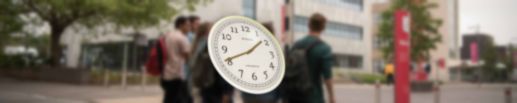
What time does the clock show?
1:41
